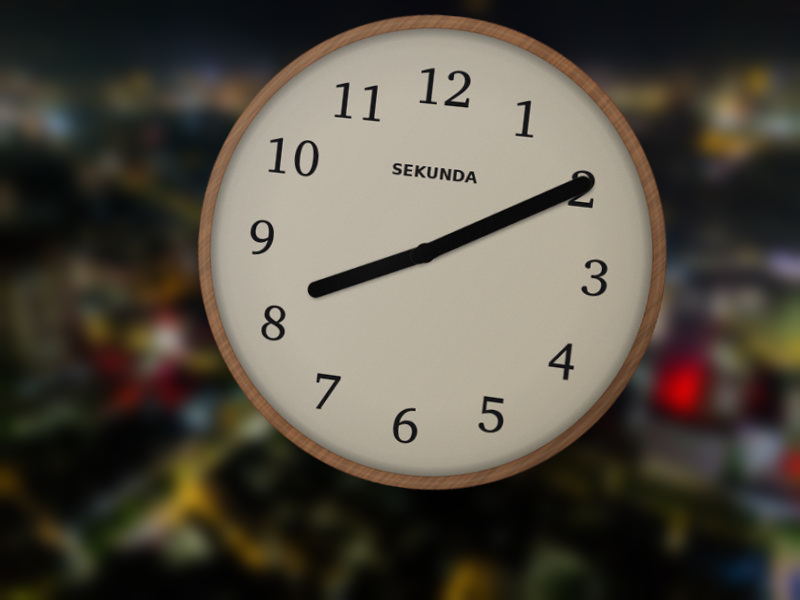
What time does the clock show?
8:10
